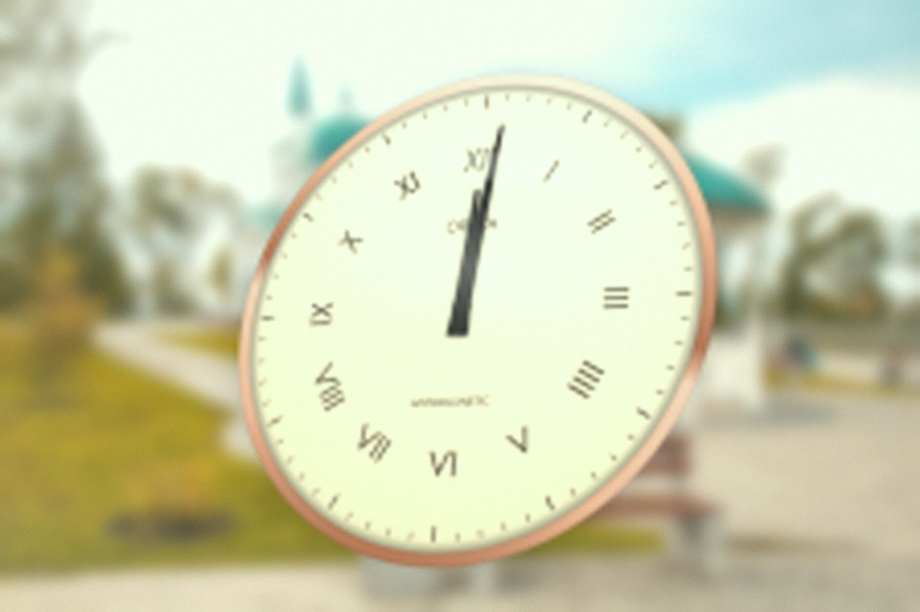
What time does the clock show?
12:01
